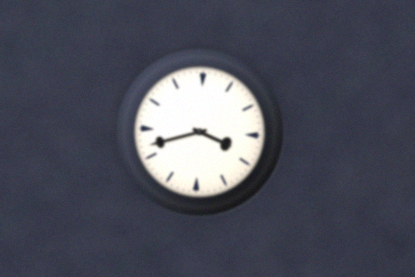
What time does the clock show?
3:42
